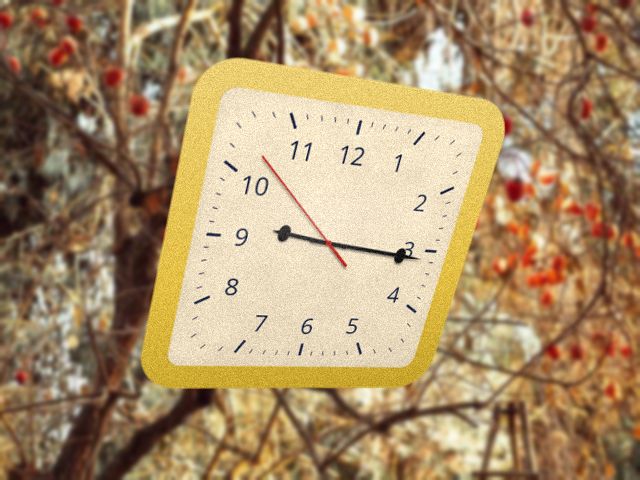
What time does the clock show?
9:15:52
